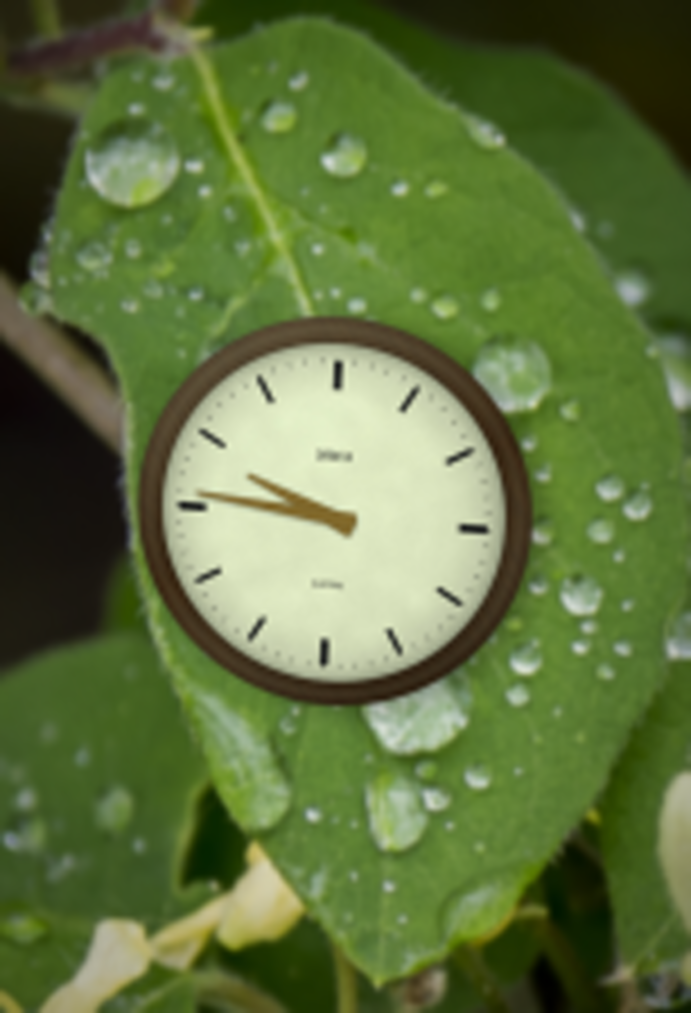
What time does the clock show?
9:46
